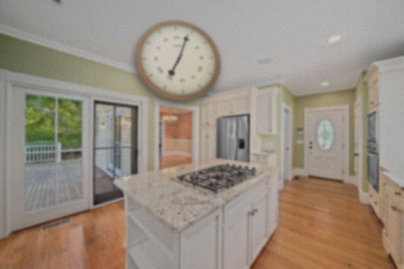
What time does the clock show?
7:04
